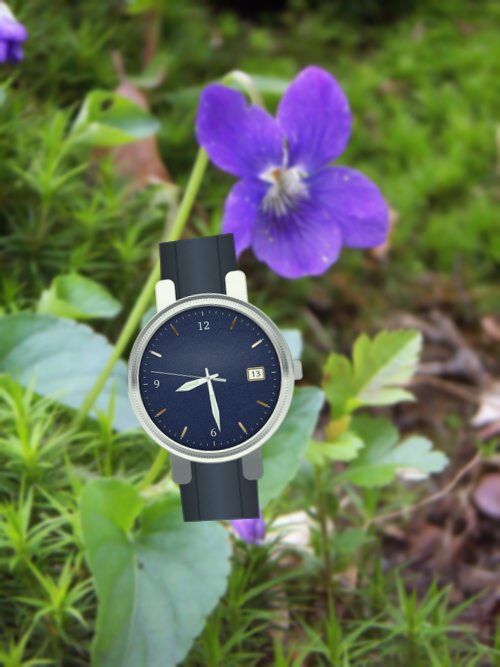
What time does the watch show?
8:28:47
